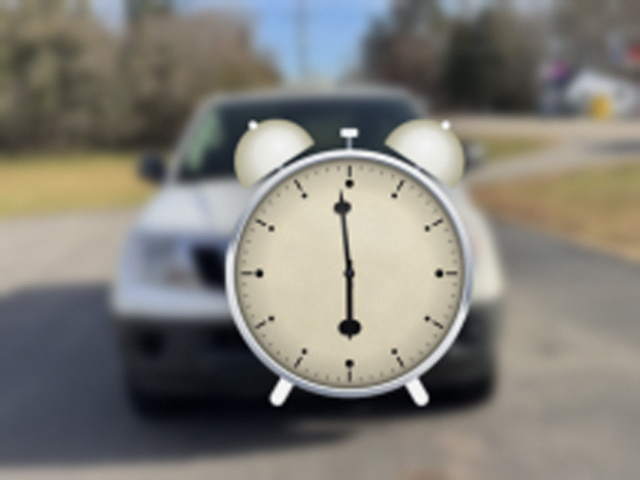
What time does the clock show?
5:59
